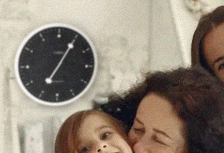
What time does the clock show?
7:05
